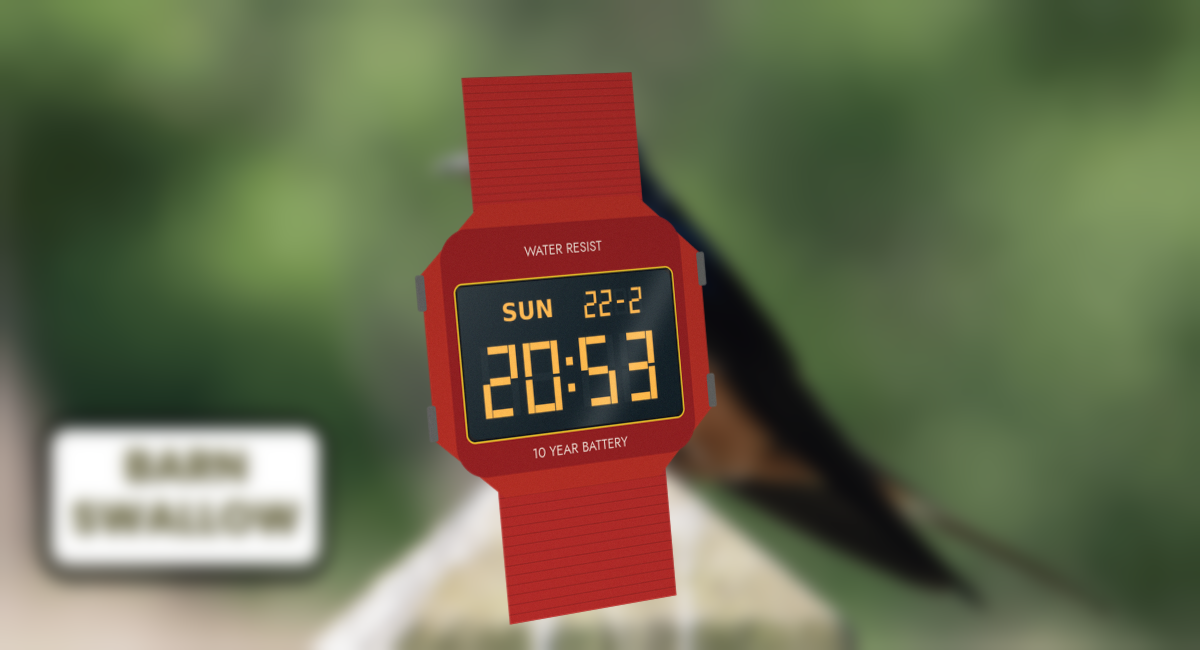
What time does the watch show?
20:53
